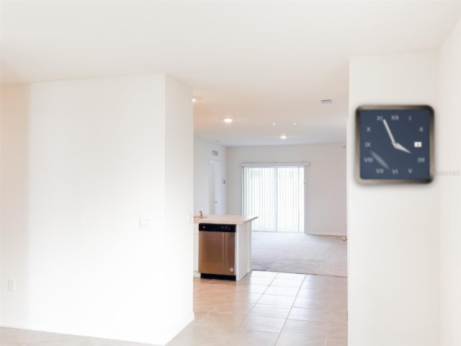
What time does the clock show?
3:56
